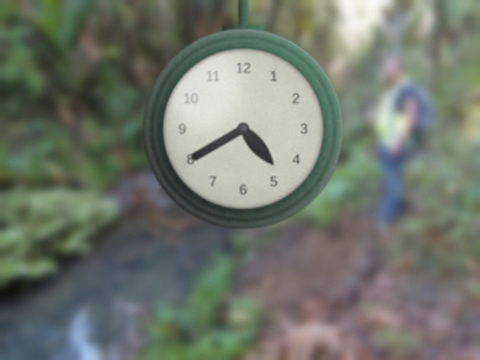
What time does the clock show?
4:40
